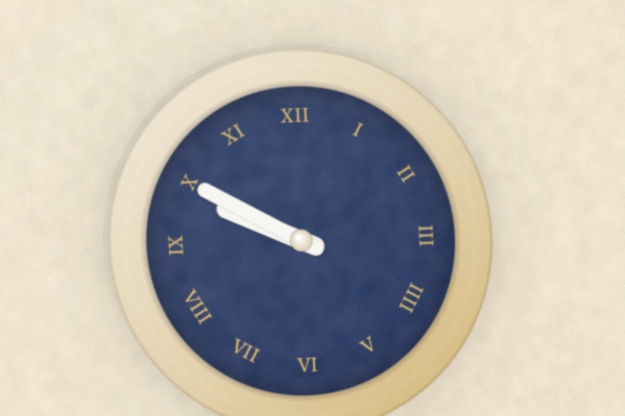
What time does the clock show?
9:50
